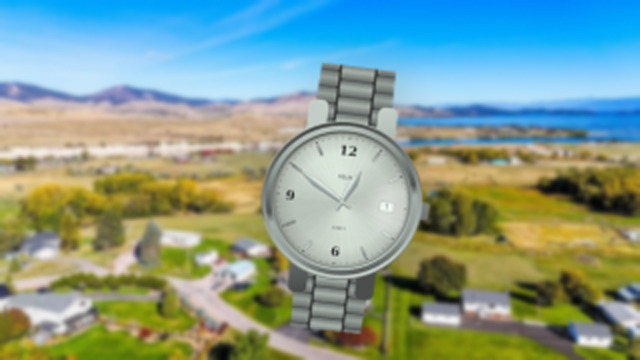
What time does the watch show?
12:50
